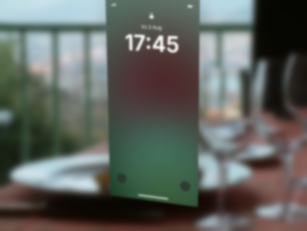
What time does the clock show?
17:45
